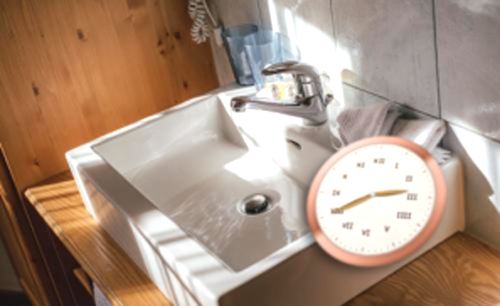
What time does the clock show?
2:40
